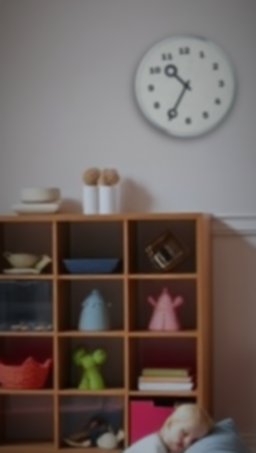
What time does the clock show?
10:35
